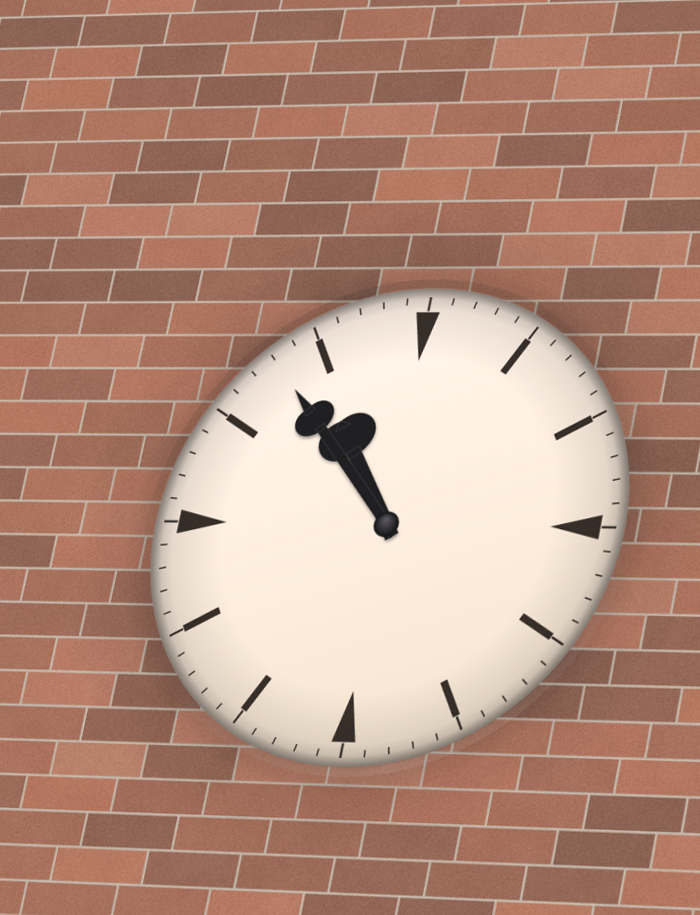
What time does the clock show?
10:53
